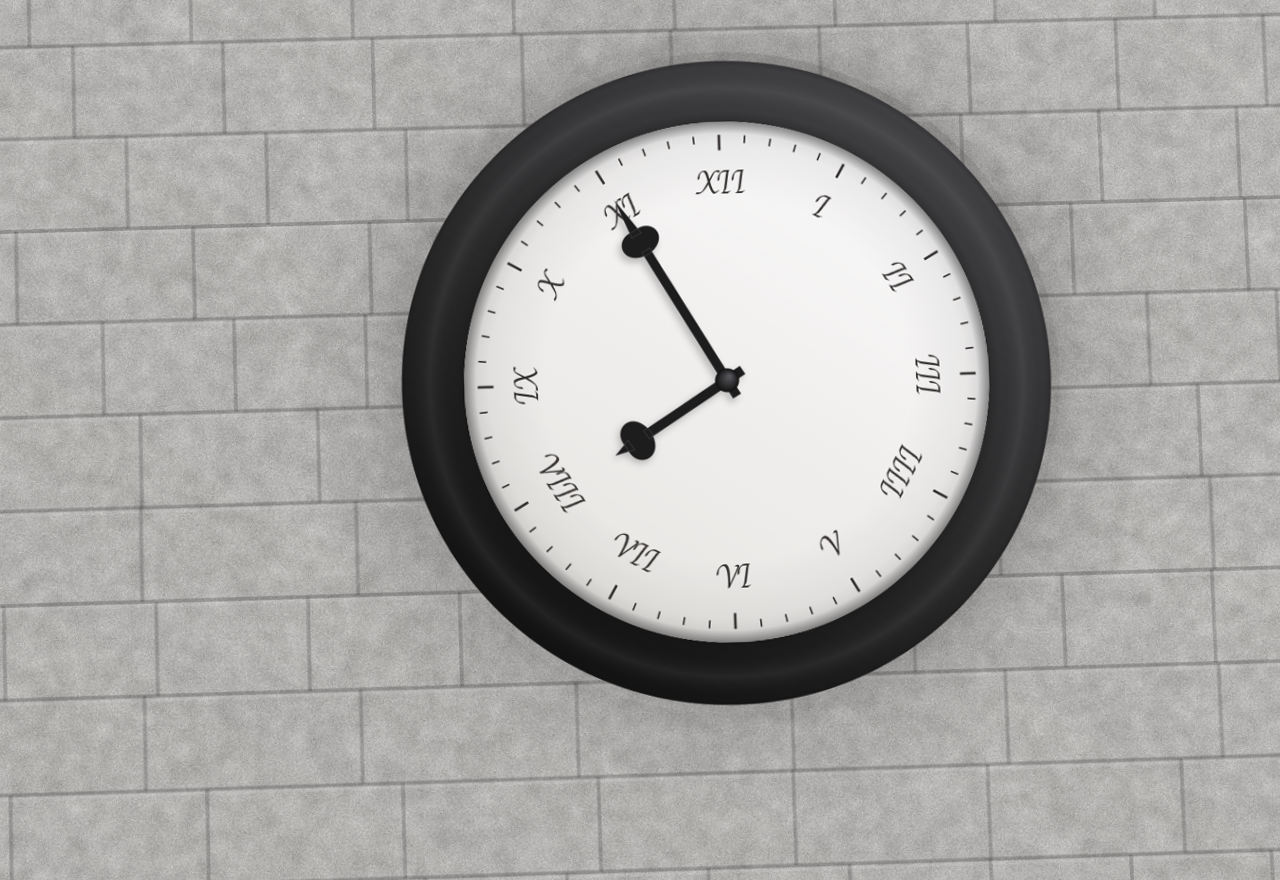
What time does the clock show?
7:55
